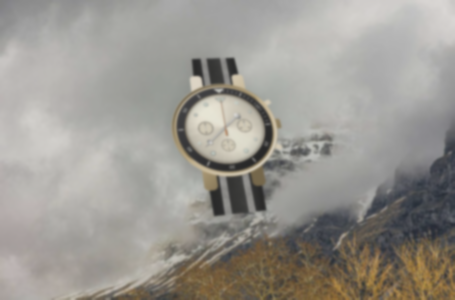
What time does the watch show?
1:38
